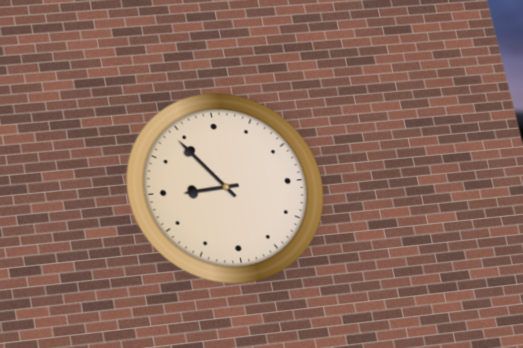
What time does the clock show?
8:54
